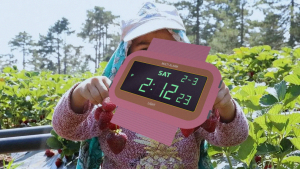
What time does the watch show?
2:12:23
